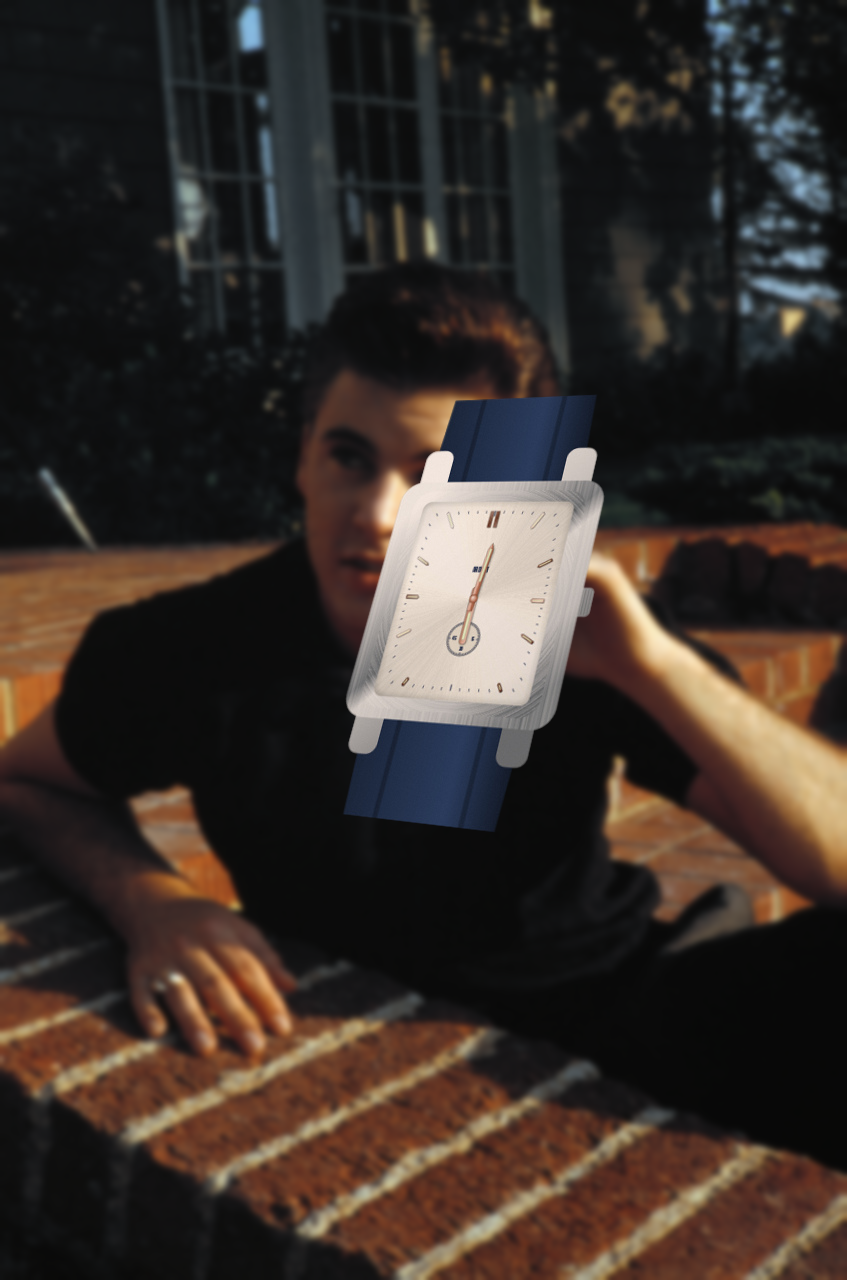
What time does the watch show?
6:01
